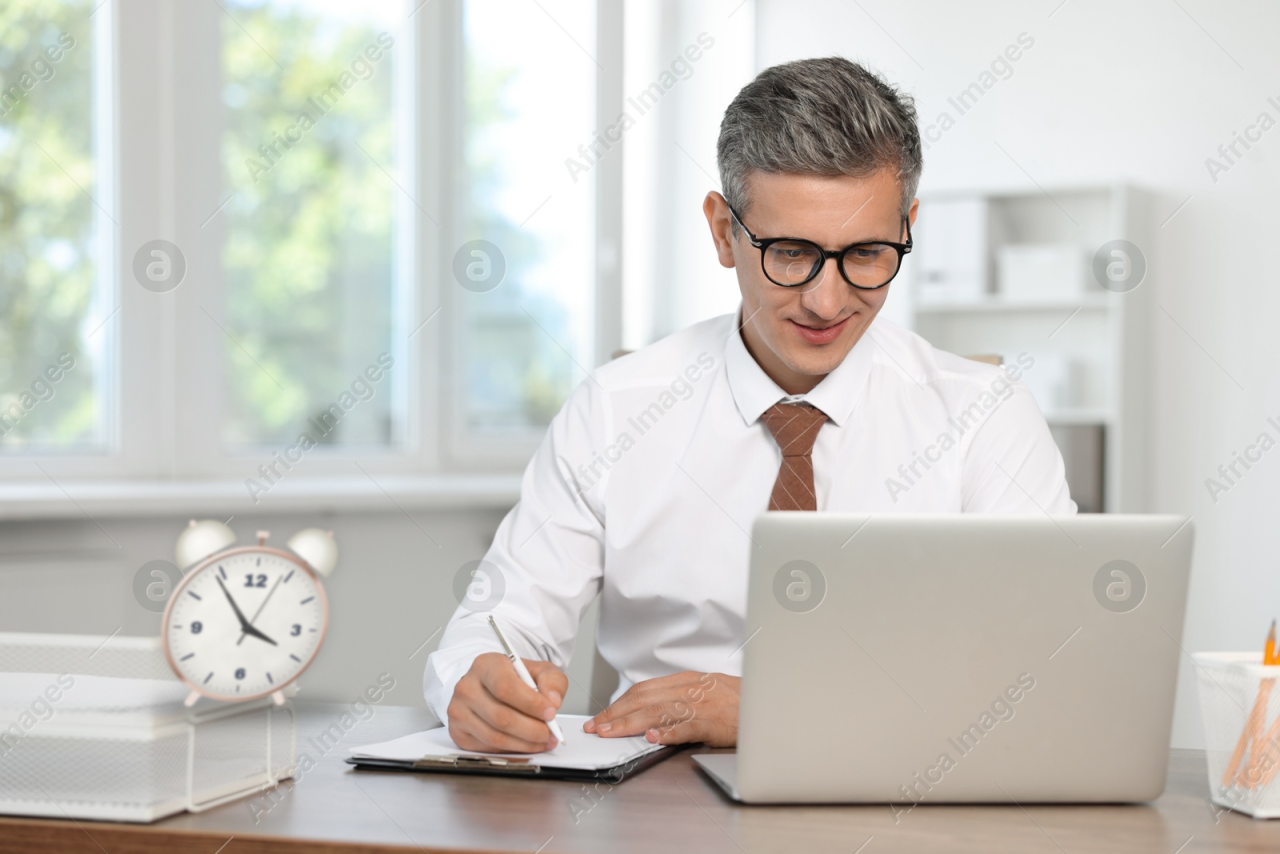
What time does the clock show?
3:54:04
